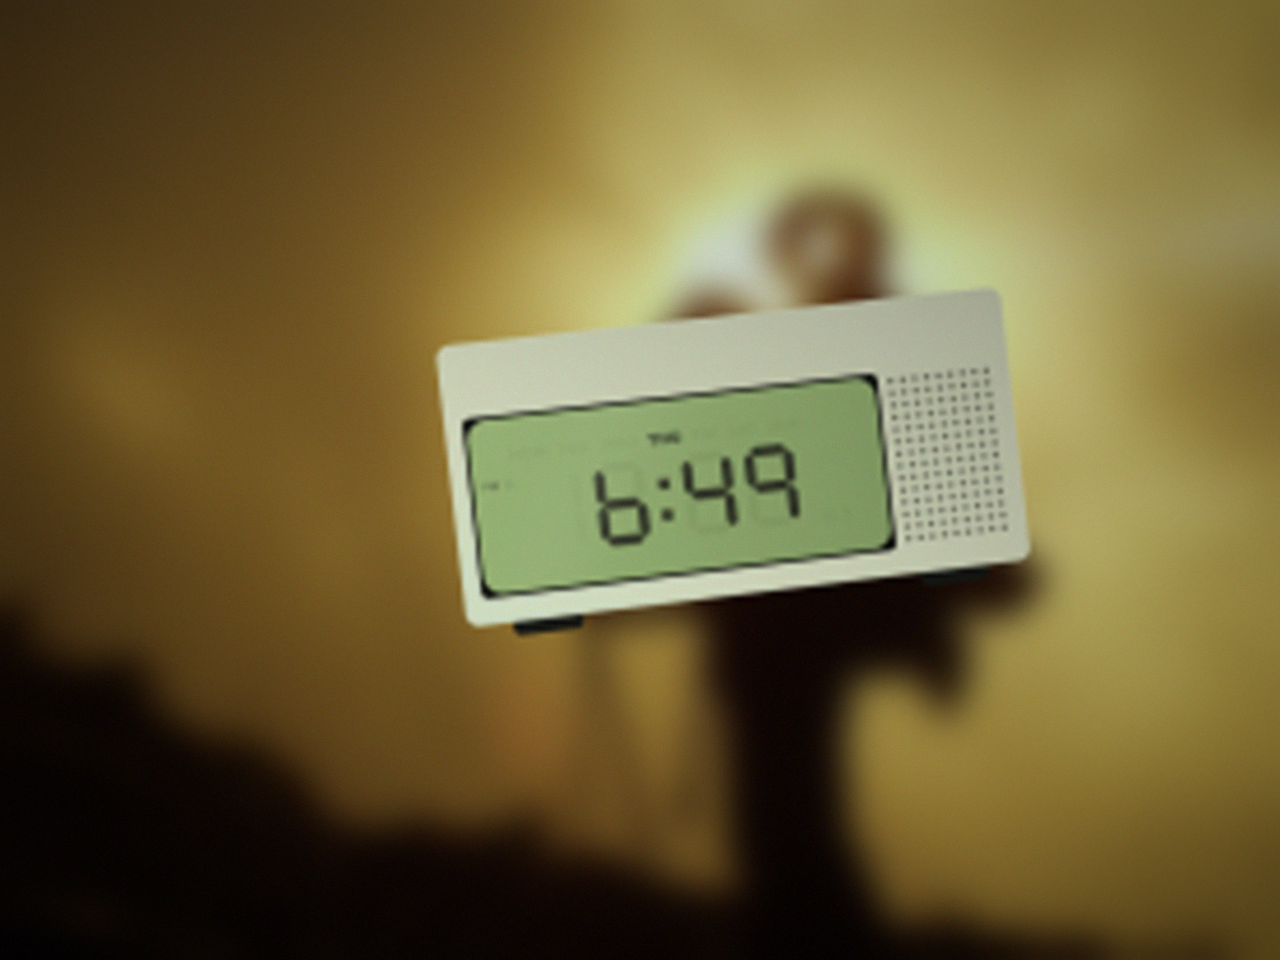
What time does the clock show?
6:49
